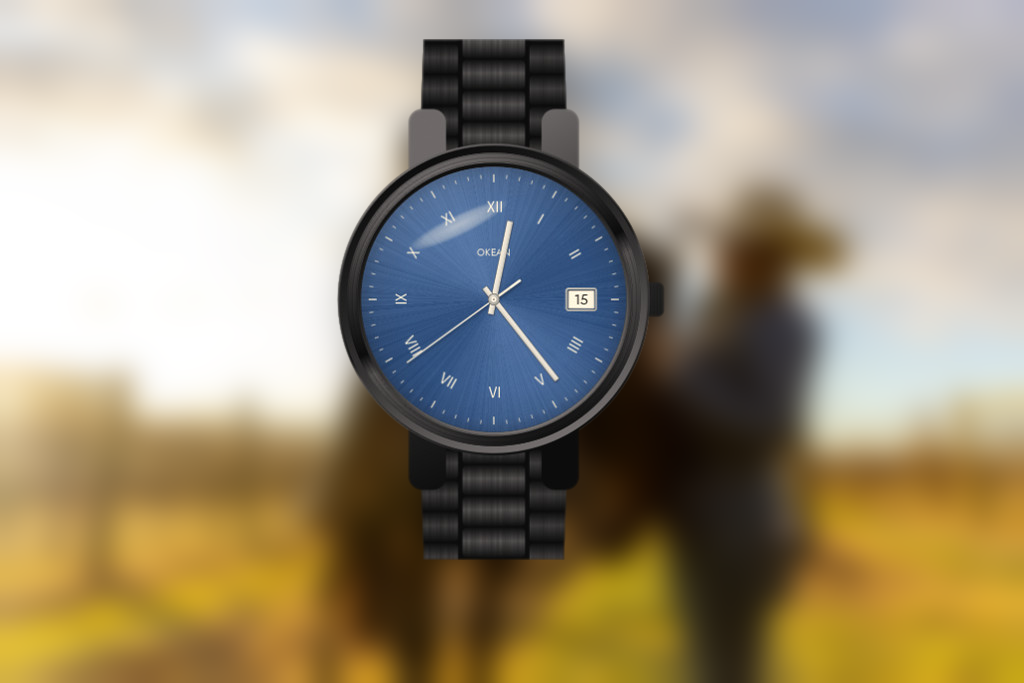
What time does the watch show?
12:23:39
